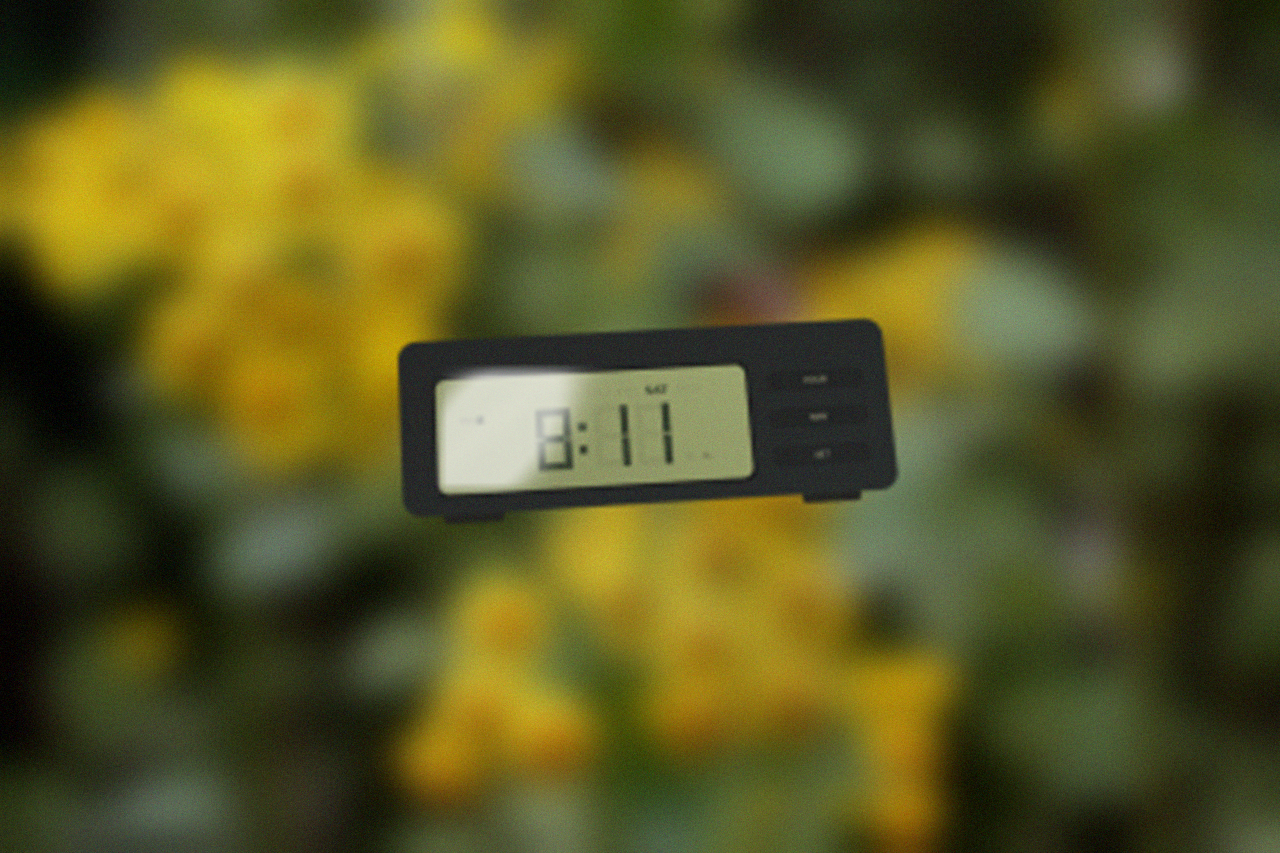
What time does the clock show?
8:11
